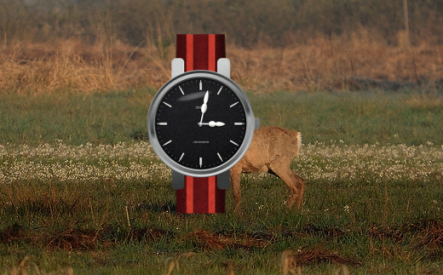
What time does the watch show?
3:02
